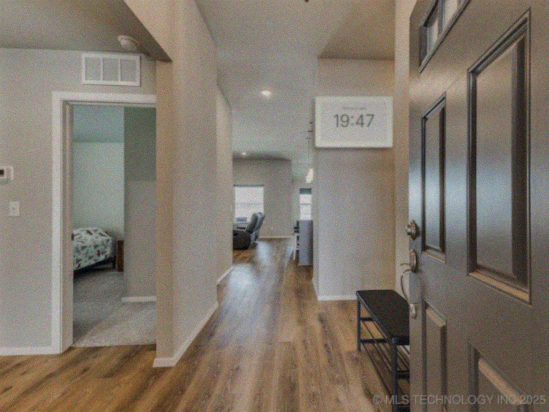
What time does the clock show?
19:47
